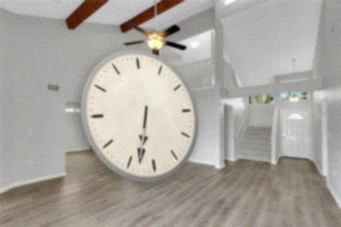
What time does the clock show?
6:33
